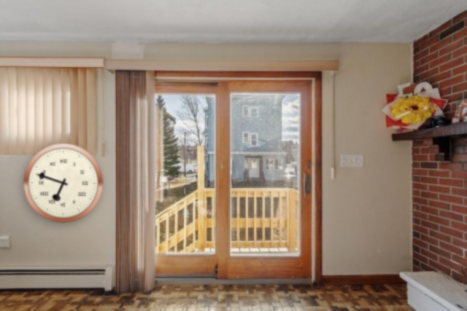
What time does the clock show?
6:48
